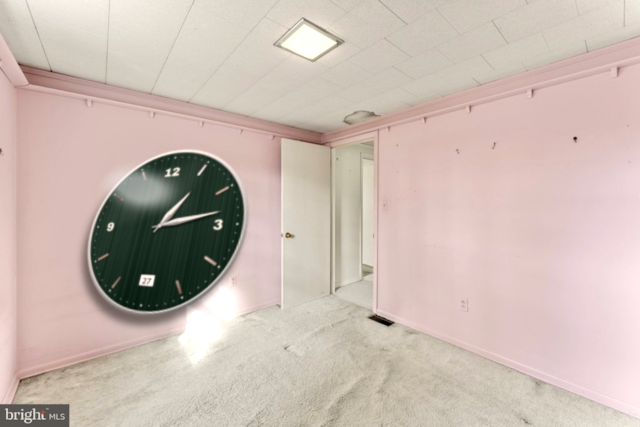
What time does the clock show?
1:13
